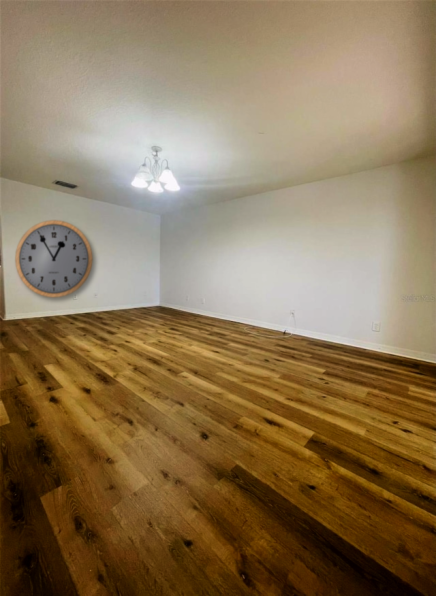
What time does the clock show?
12:55
